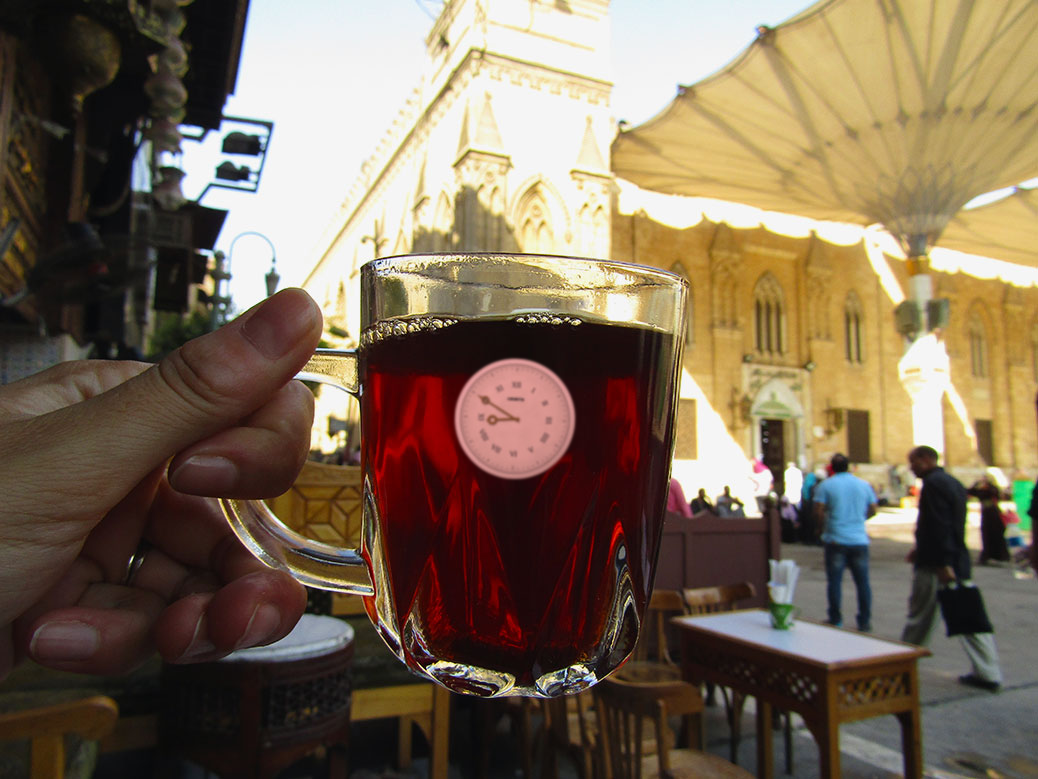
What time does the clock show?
8:50
